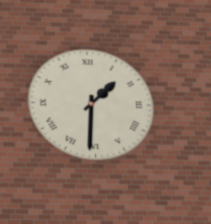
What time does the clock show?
1:31
